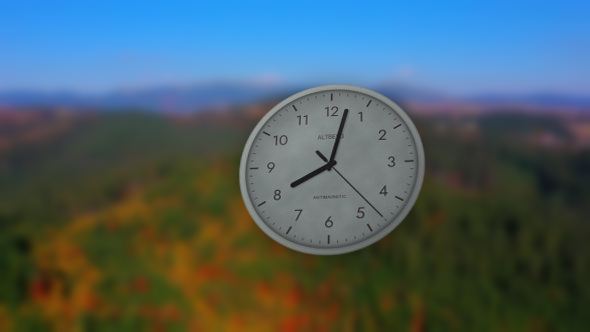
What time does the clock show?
8:02:23
